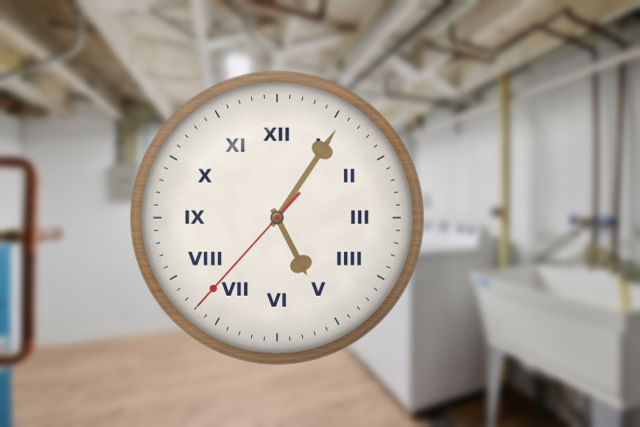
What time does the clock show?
5:05:37
